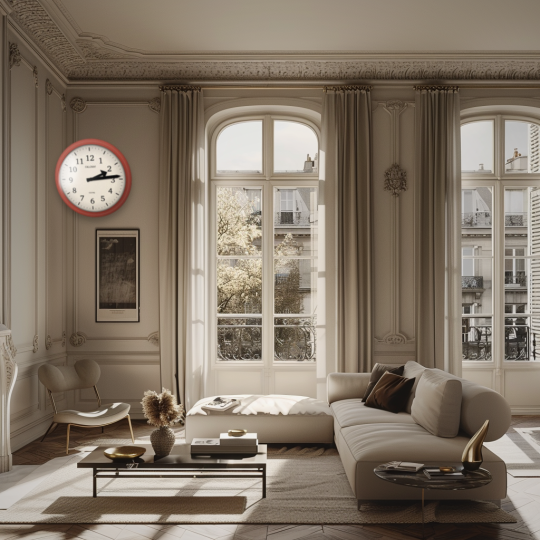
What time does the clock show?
2:14
